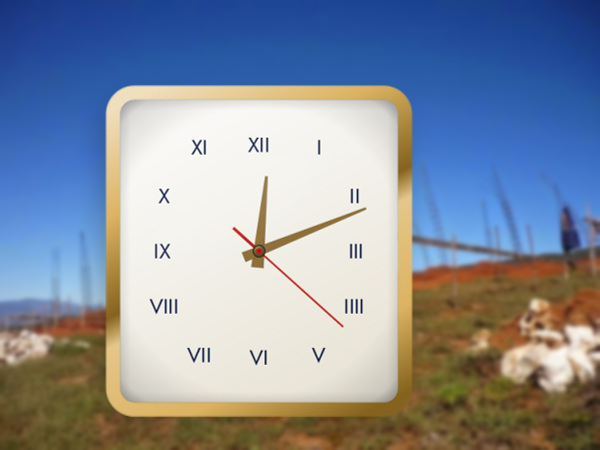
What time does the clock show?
12:11:22
